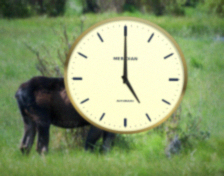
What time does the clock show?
5:00
